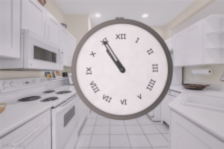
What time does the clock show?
10:55
